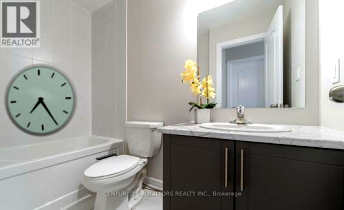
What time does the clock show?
7:25
